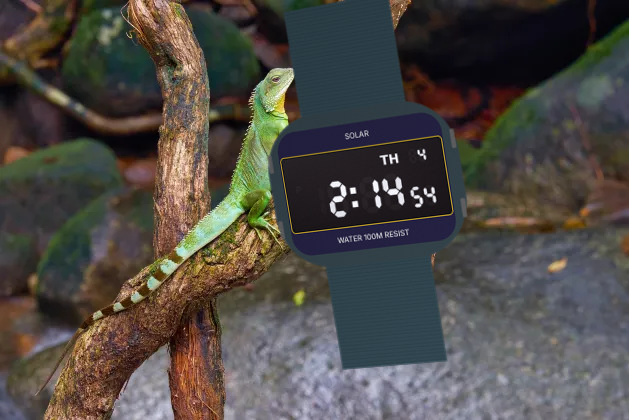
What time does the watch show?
2:14:54
